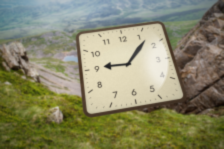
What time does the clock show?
9:07
